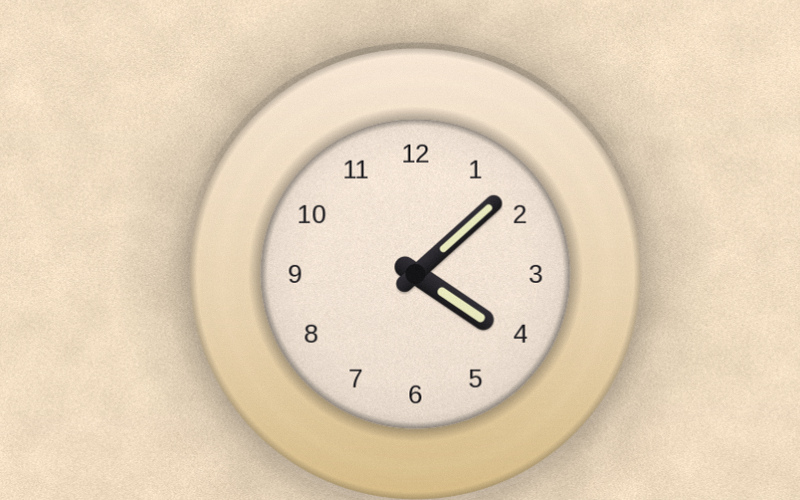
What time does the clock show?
4:08
